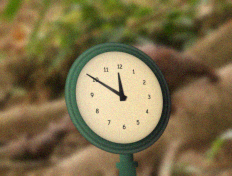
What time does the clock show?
11:50
